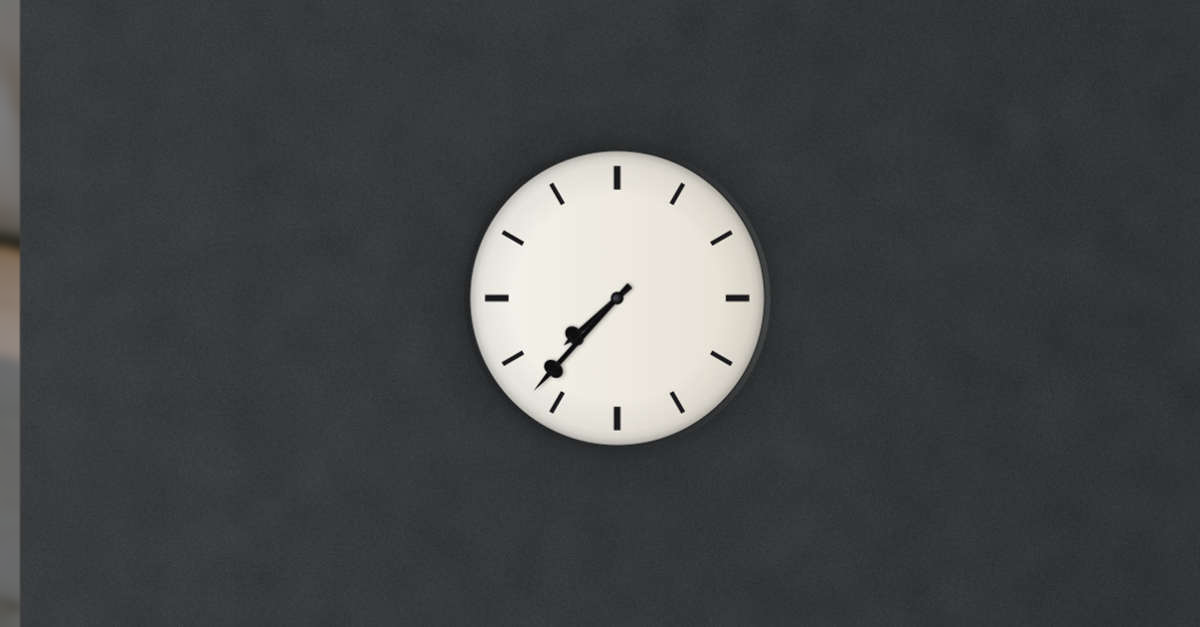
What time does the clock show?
7:37
